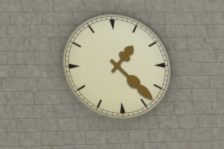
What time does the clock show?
1:23
